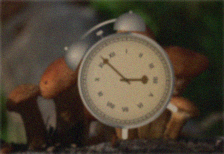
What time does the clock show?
3:57
